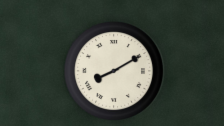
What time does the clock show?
8:10
